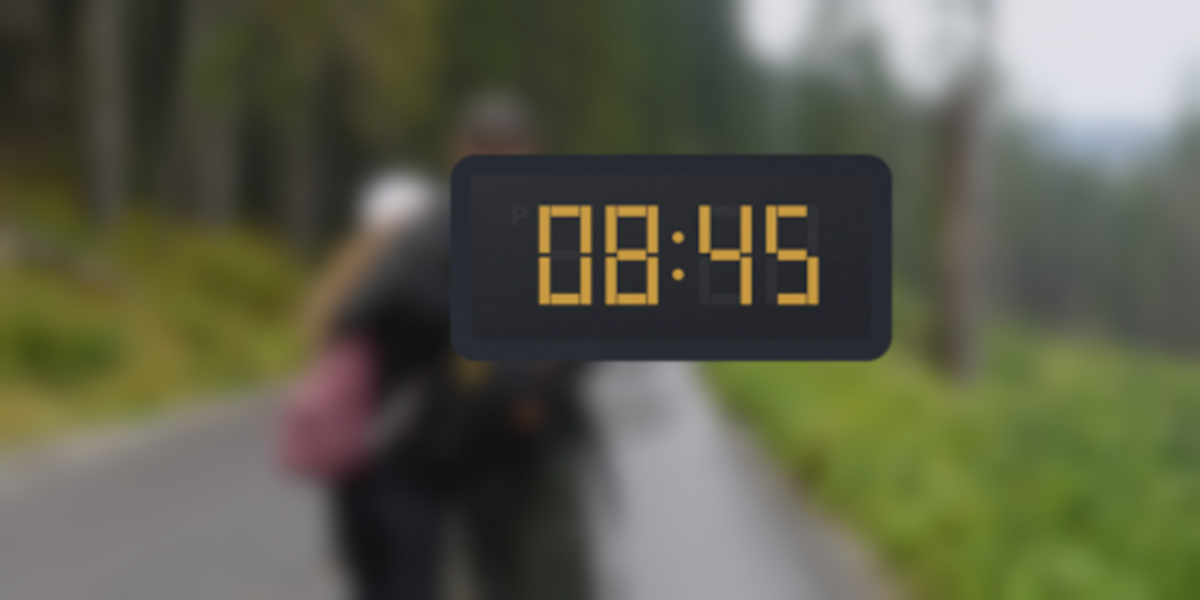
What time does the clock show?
8:45
